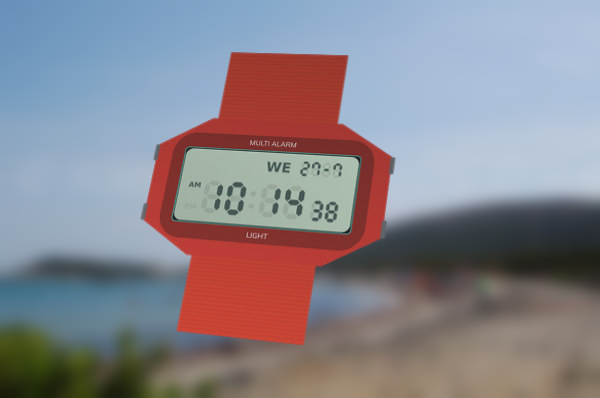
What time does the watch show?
10:14:38
